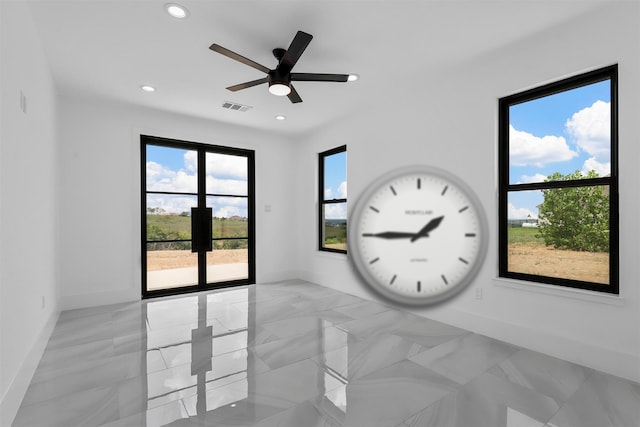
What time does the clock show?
1:45
